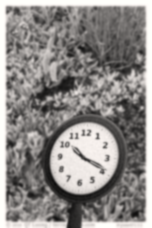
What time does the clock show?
10:19
